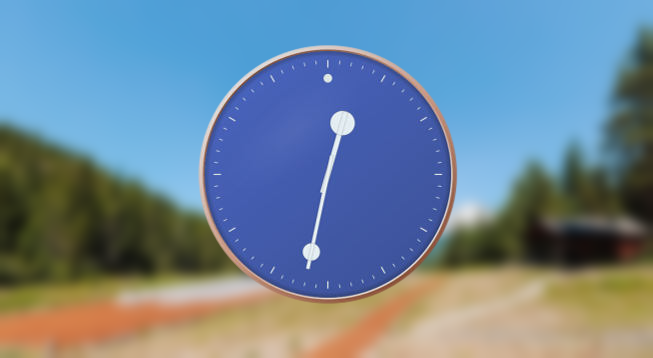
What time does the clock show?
12:32
